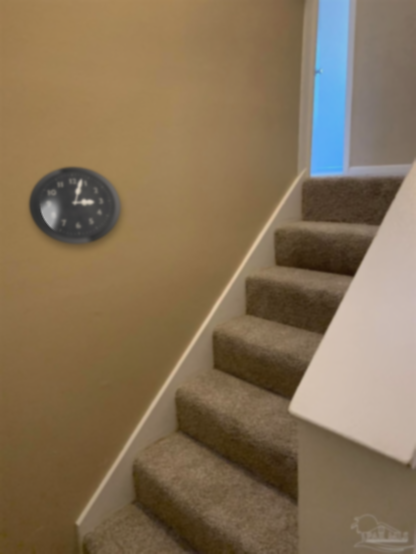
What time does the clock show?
3:03
